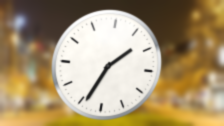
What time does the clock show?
1:34
